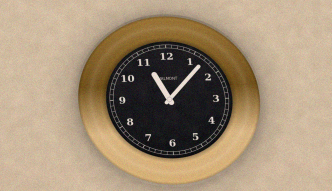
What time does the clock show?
11:07
